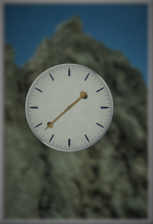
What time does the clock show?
1:38
